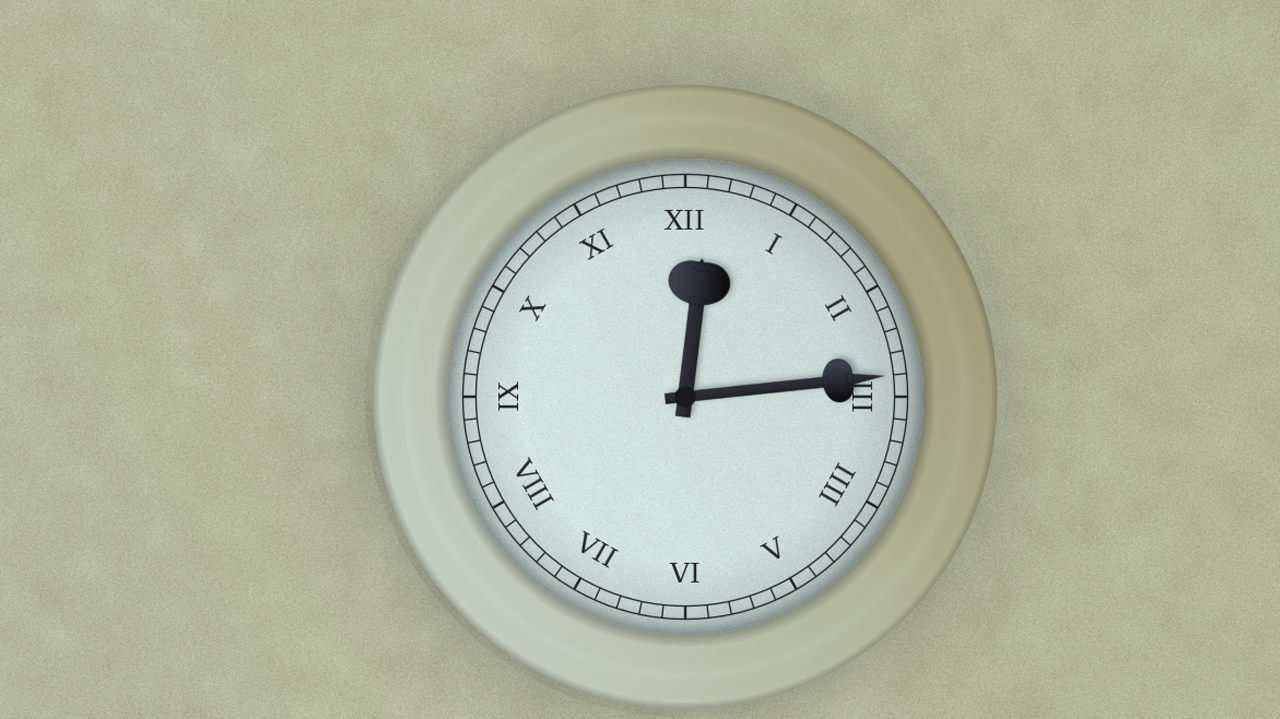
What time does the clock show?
12:14
